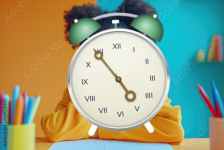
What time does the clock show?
4:54
